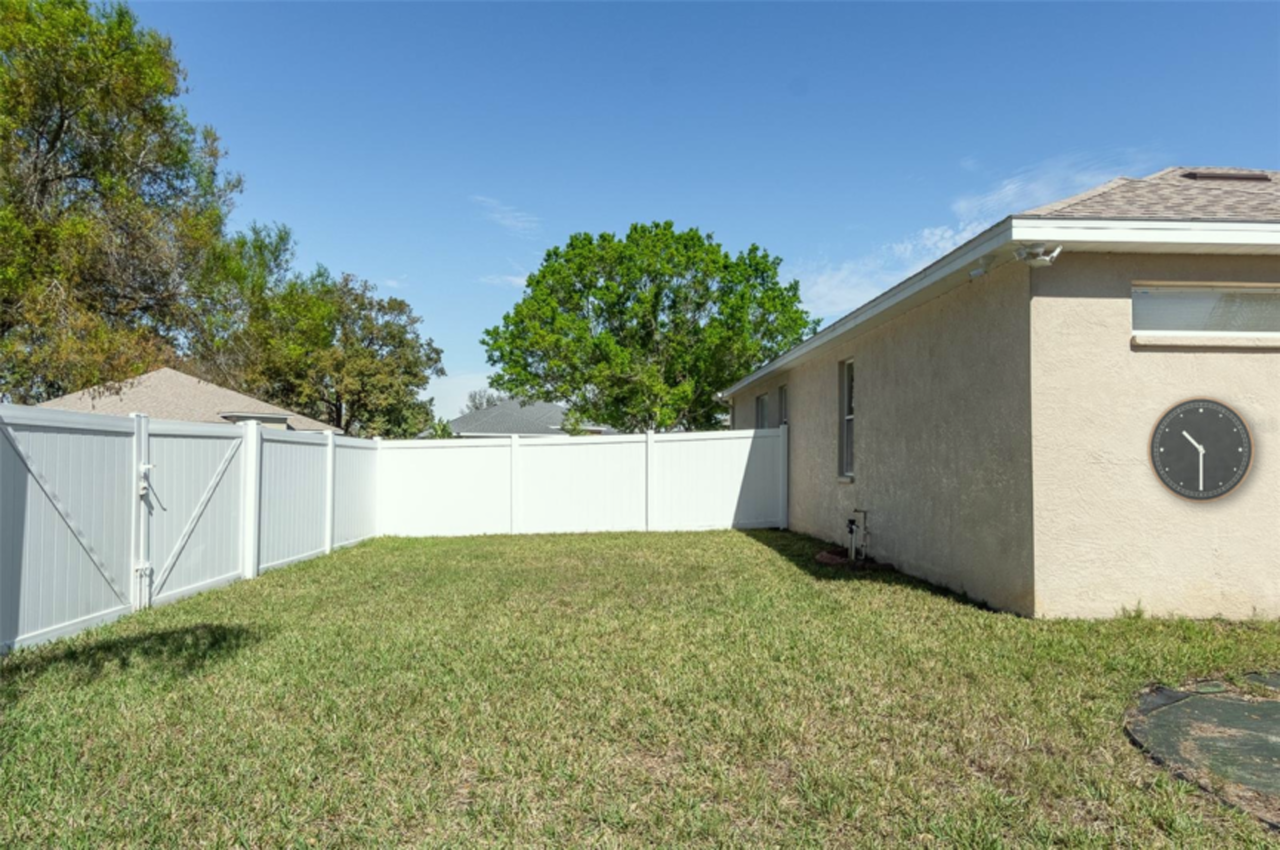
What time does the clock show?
10:30
